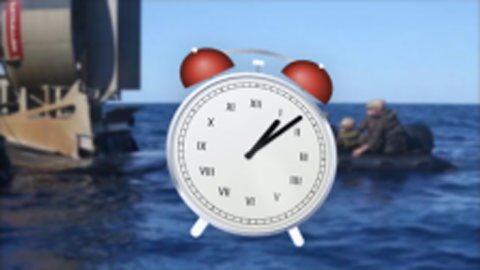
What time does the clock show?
1:08
